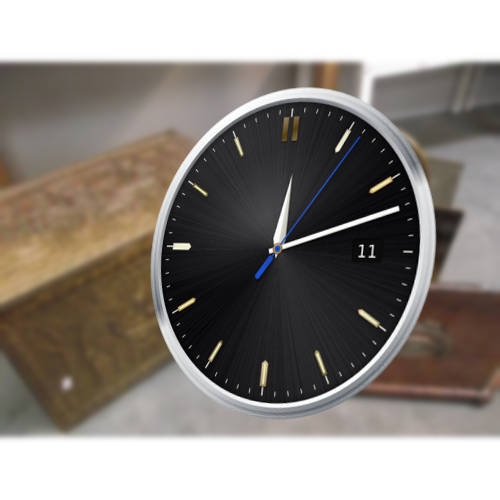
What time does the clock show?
12:12:06
